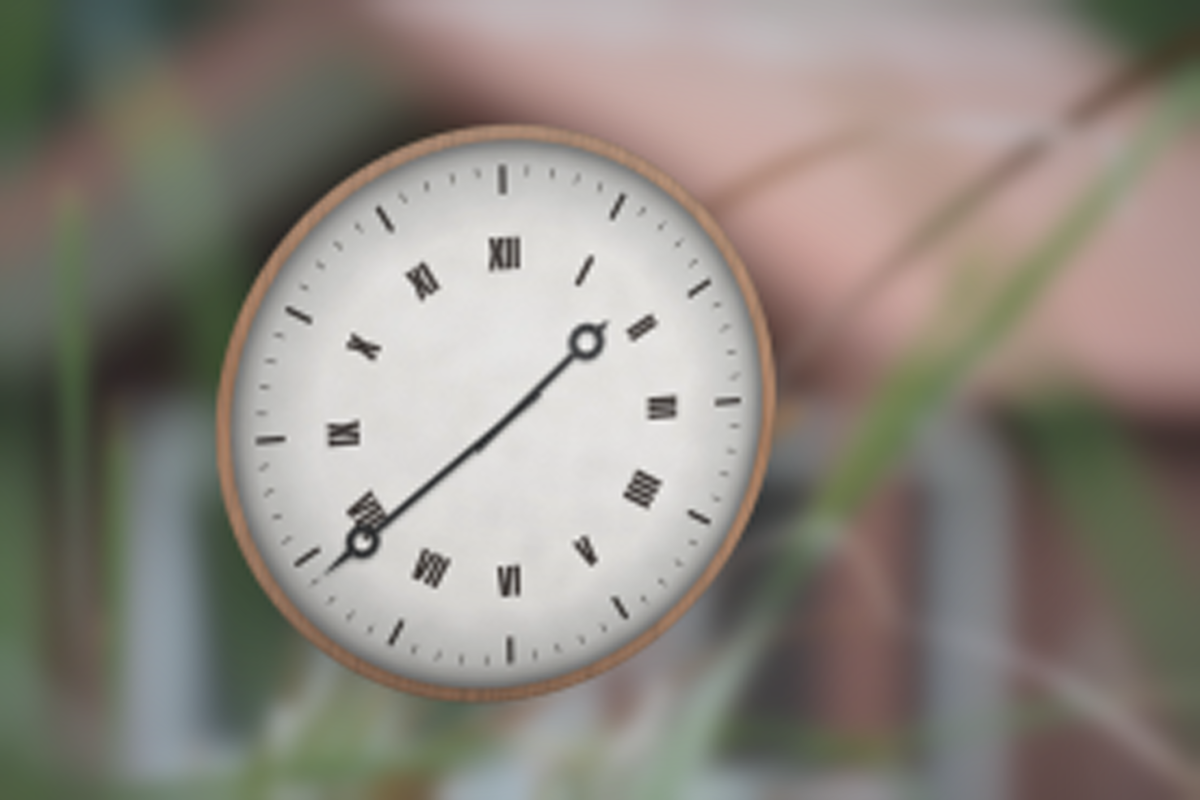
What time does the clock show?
1:39
